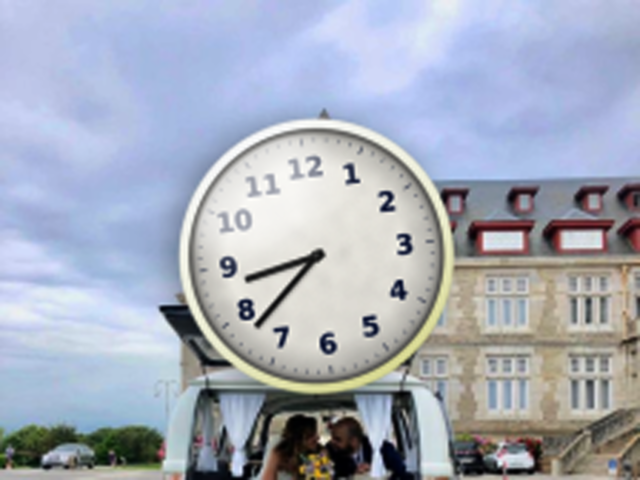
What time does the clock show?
8:38
